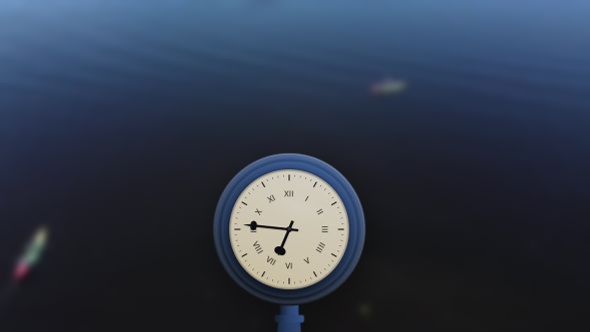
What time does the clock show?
6:46
